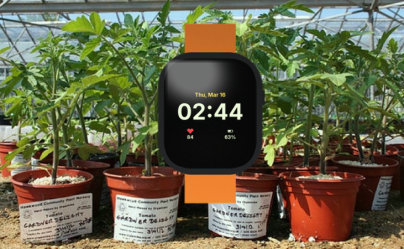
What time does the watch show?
2:44
